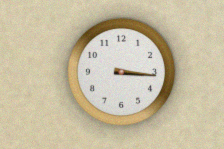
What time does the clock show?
3:16
